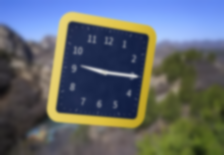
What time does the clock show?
9:15
